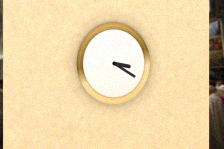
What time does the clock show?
3:20
